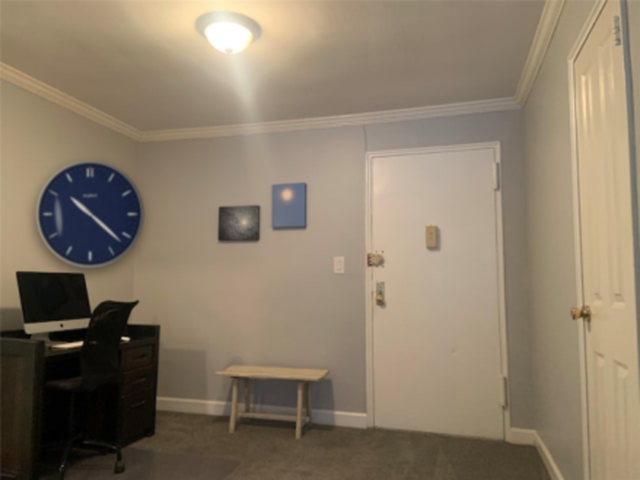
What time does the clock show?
10:22
